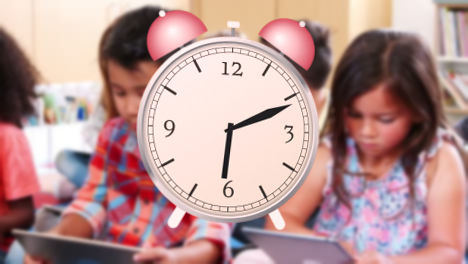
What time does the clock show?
6:11
